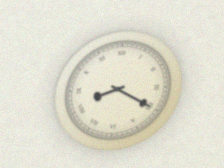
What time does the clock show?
8:20
